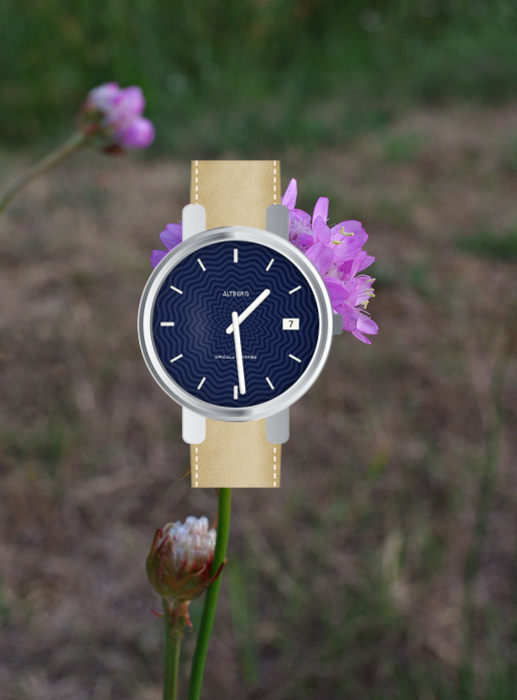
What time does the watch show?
1:29
